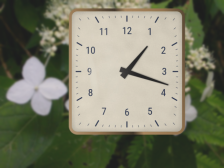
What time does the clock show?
1:18
